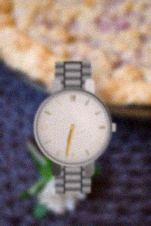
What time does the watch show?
6:32
